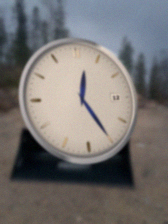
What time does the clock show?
12:25
